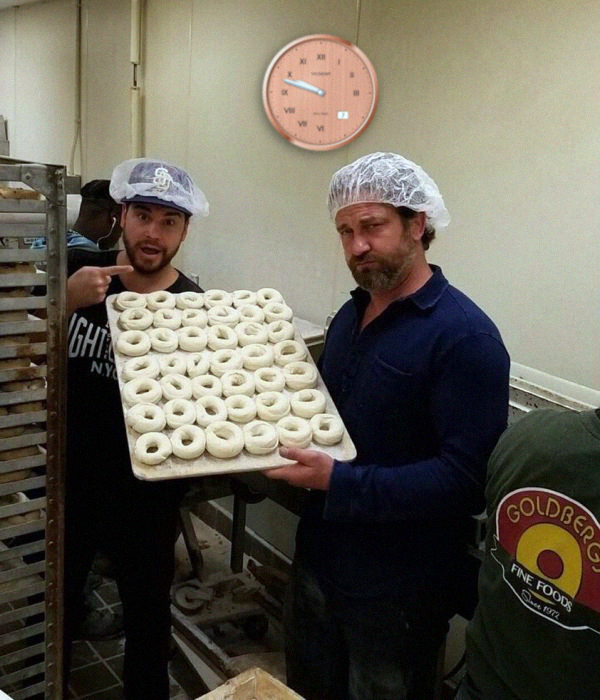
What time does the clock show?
9:48
